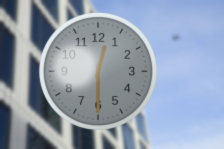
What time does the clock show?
12:30
